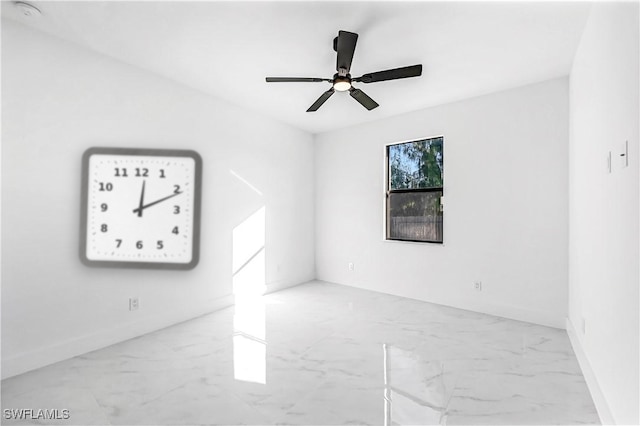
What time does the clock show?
12:11
